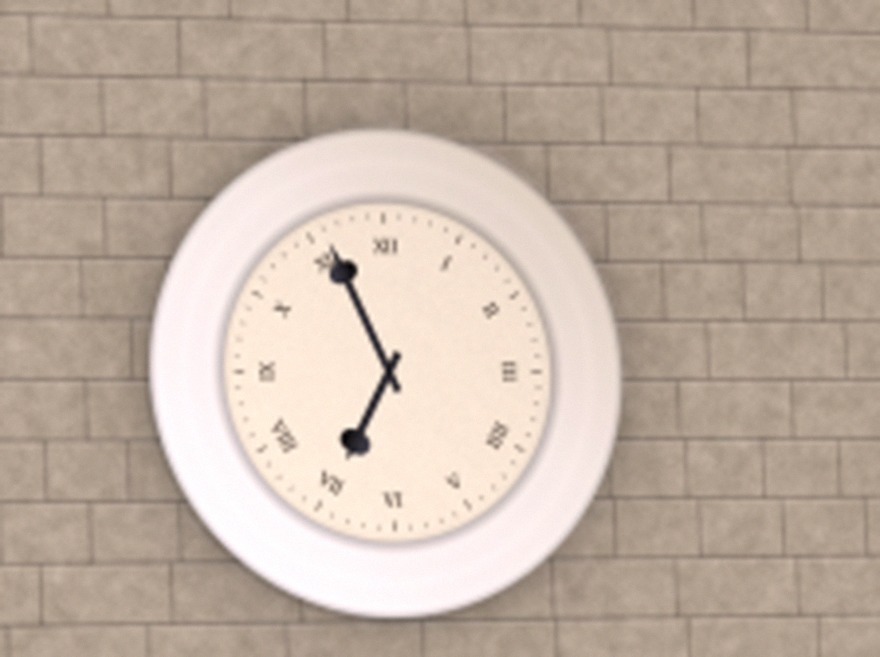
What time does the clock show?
6:56
